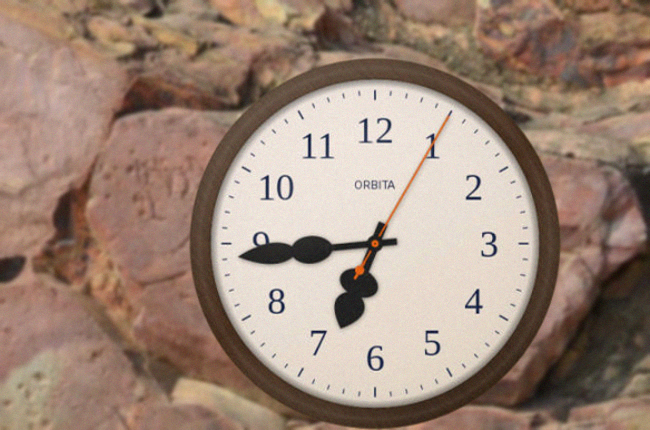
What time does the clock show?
6:44:05
